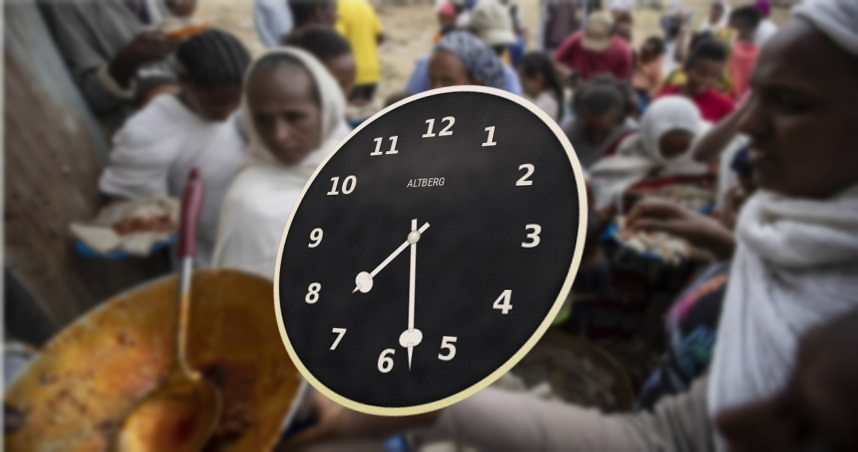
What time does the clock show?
7:28
